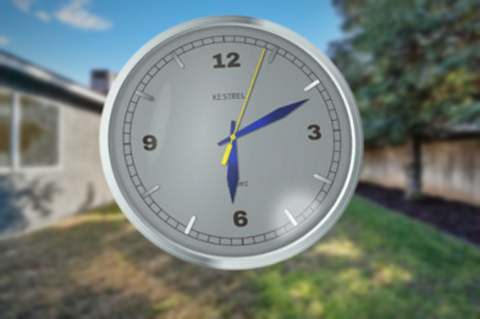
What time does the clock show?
6:11:04
